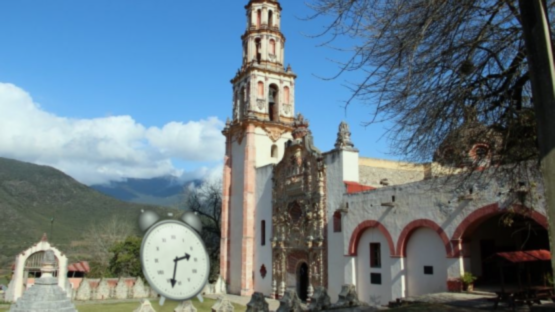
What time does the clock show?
2:33
